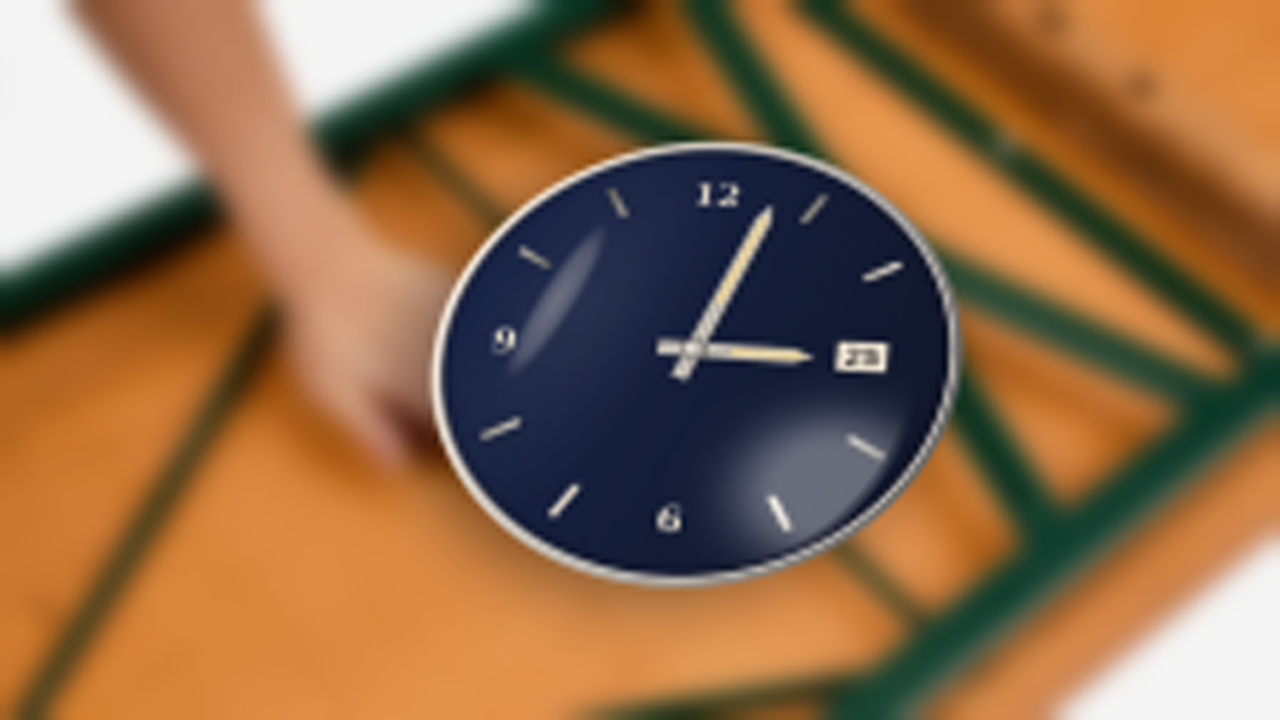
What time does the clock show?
3:03
